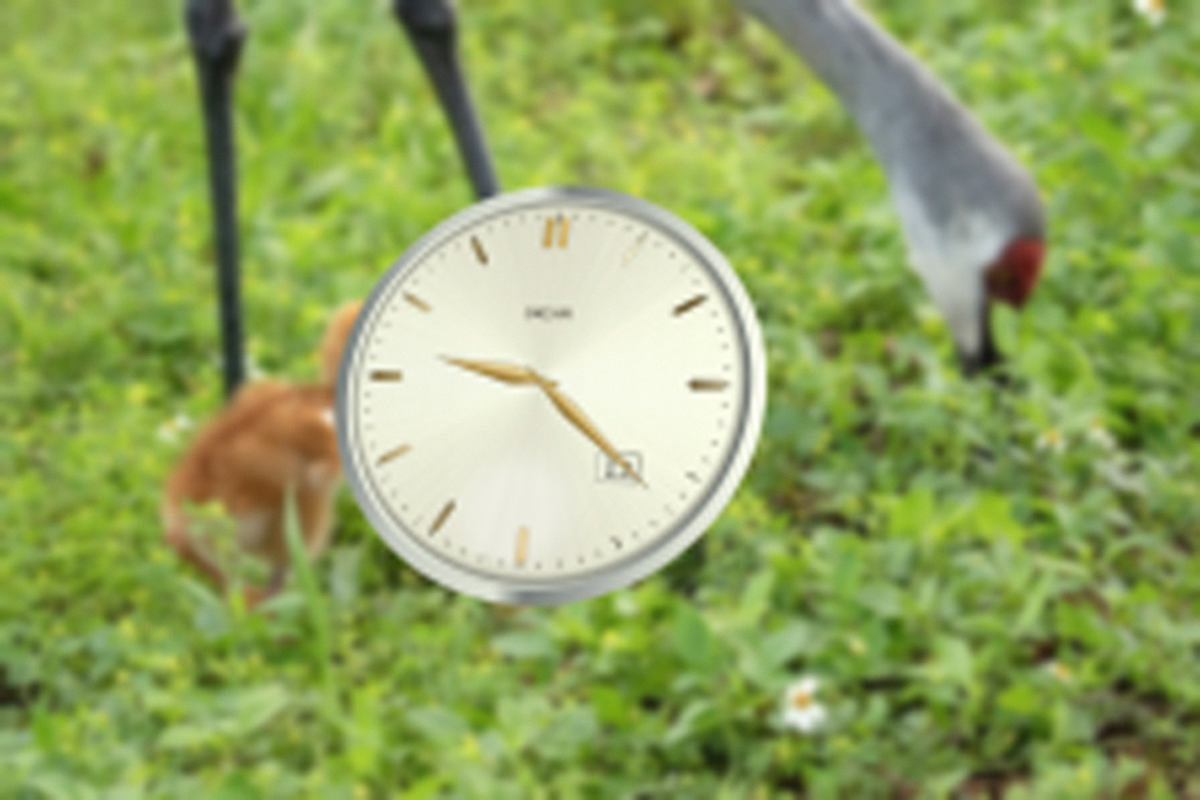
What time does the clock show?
9:22
